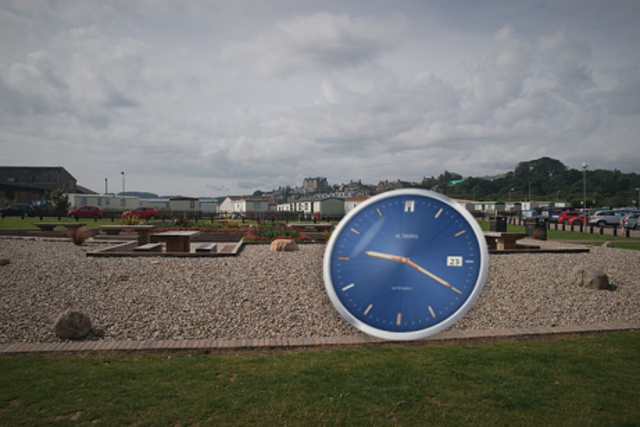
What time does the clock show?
9:20
